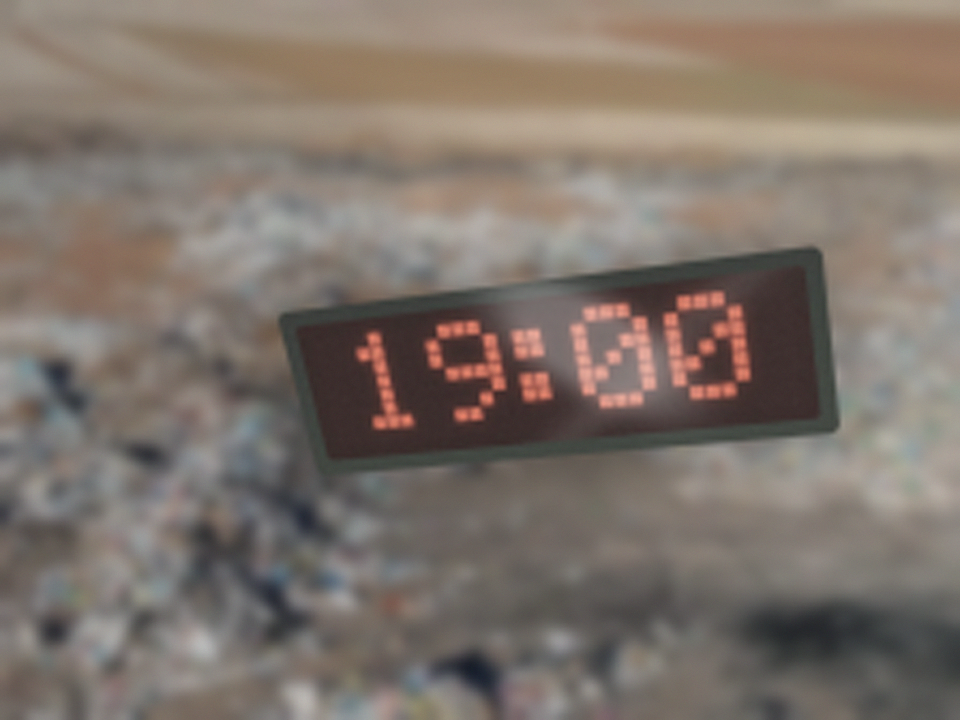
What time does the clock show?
19:00
